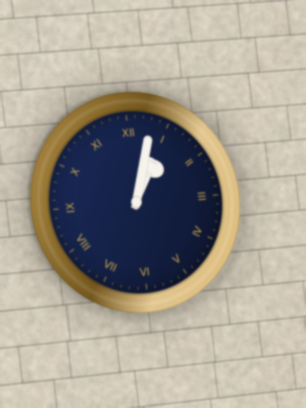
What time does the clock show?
1:03
